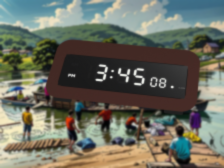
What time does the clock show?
3:45:08
